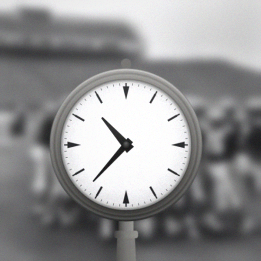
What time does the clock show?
10:37
